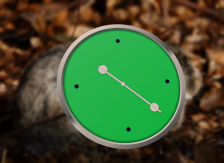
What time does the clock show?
10:22
